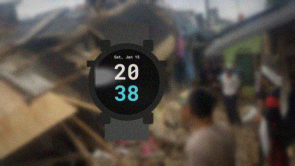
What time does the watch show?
20:38
